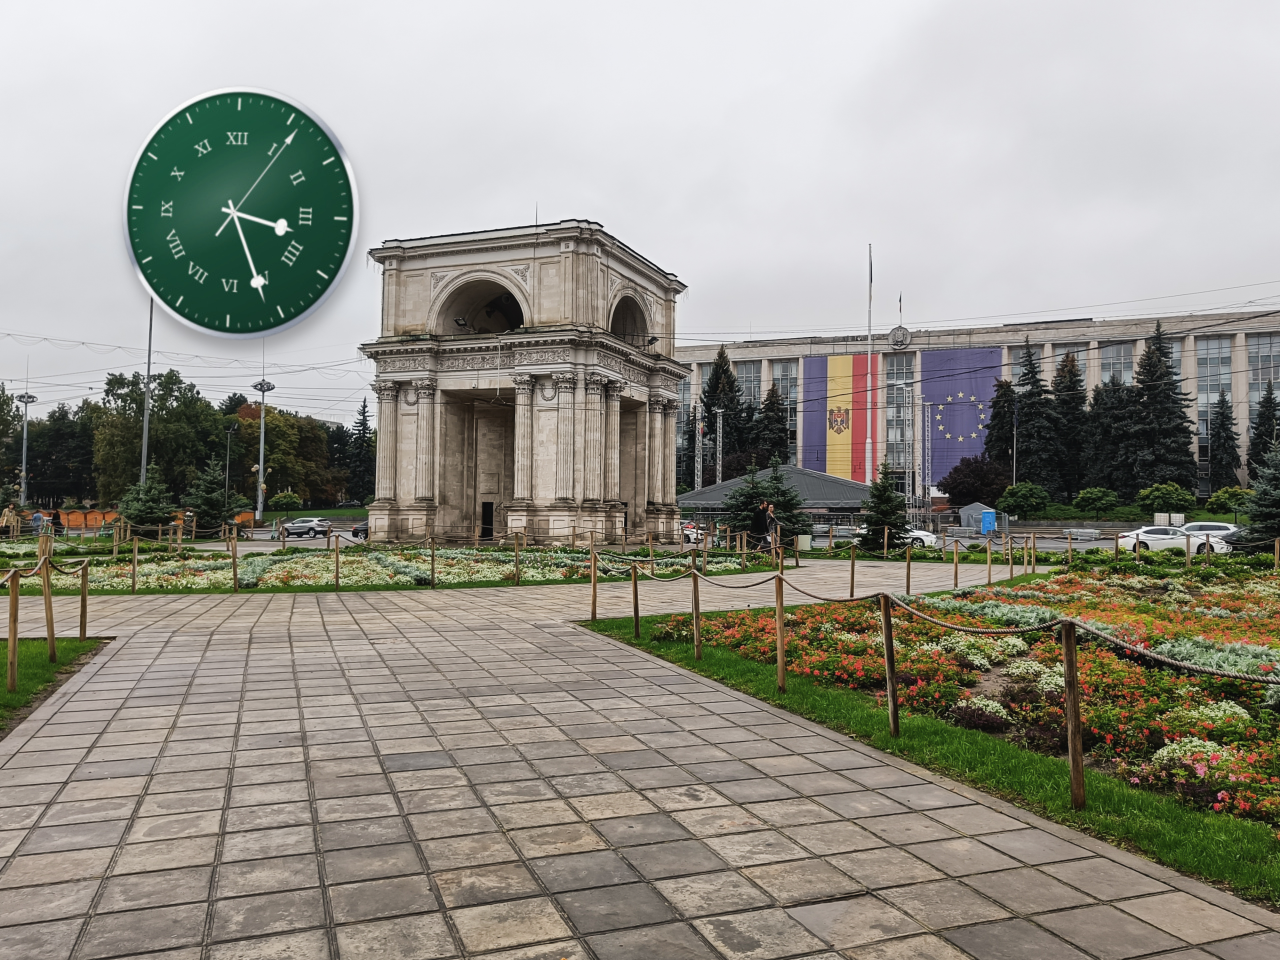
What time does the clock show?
3:26:06
